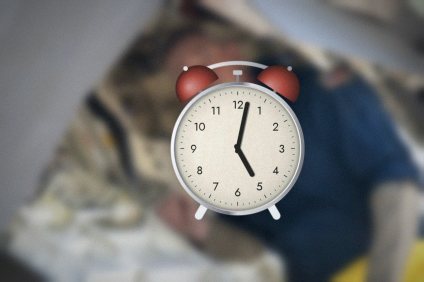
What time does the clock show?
5:02
